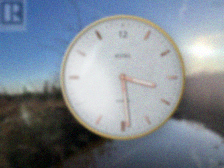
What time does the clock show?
3:29
